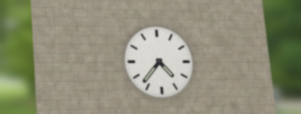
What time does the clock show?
4:37
